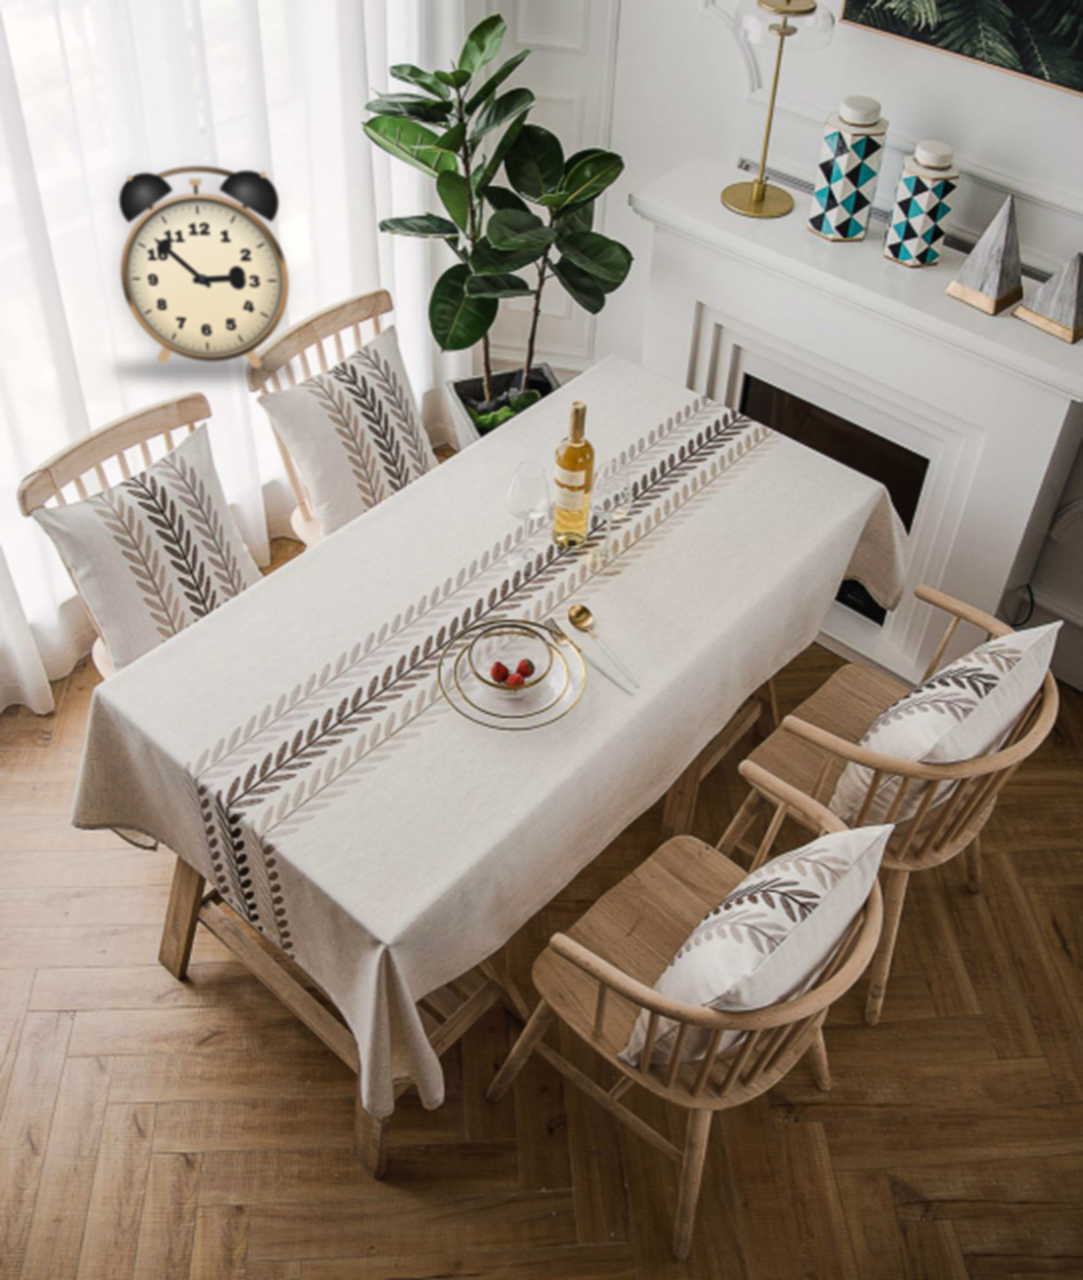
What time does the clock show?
2:52
